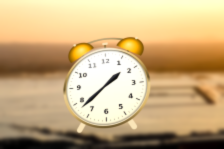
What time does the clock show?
1:38
